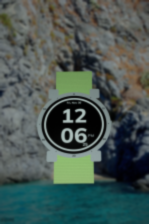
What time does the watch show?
12:06
